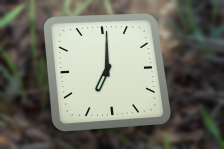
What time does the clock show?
7:01
